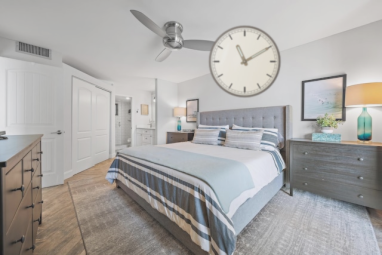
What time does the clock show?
11:10
